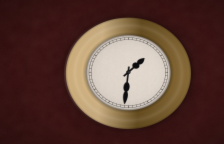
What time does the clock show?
1:31
